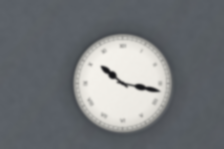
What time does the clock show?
10:17
